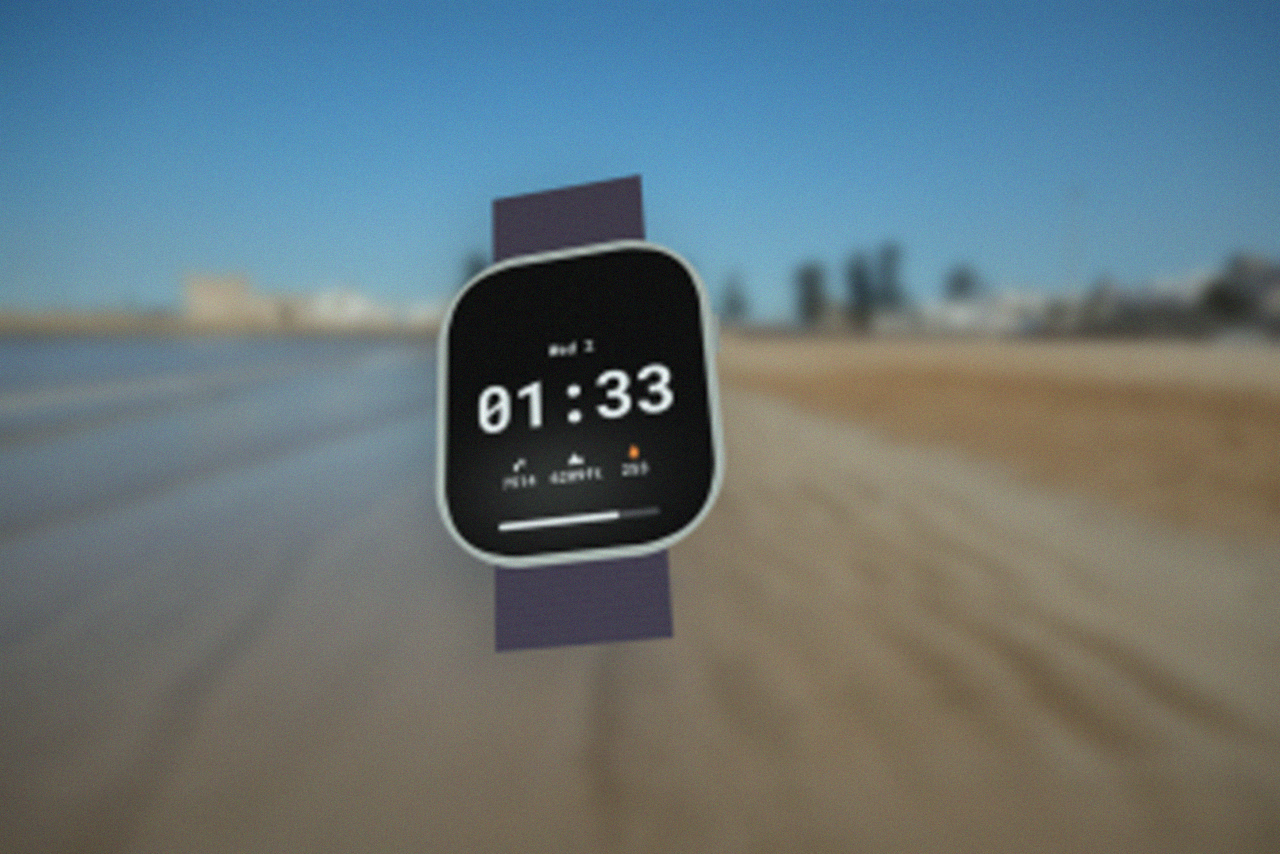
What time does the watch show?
1:33
